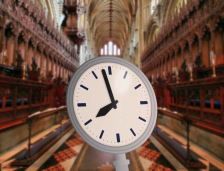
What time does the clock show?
7:58
